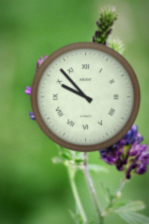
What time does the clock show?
9:53
